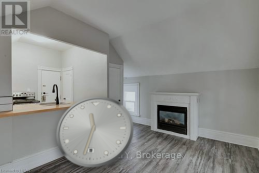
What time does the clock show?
11:32
